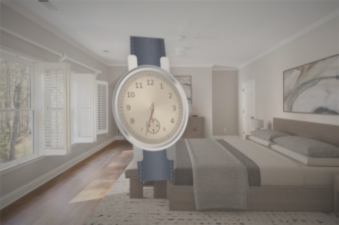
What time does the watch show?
6:33
